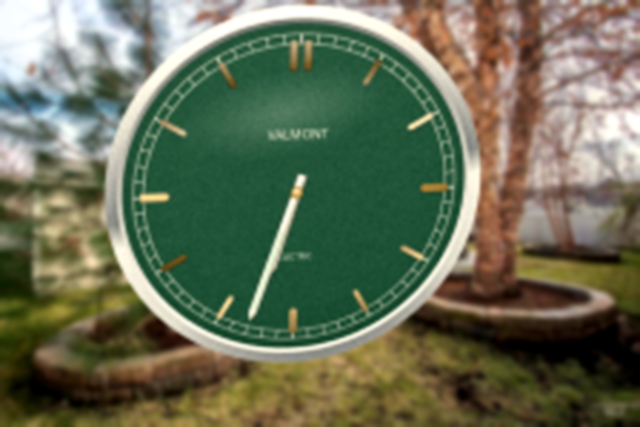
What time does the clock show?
6:33
